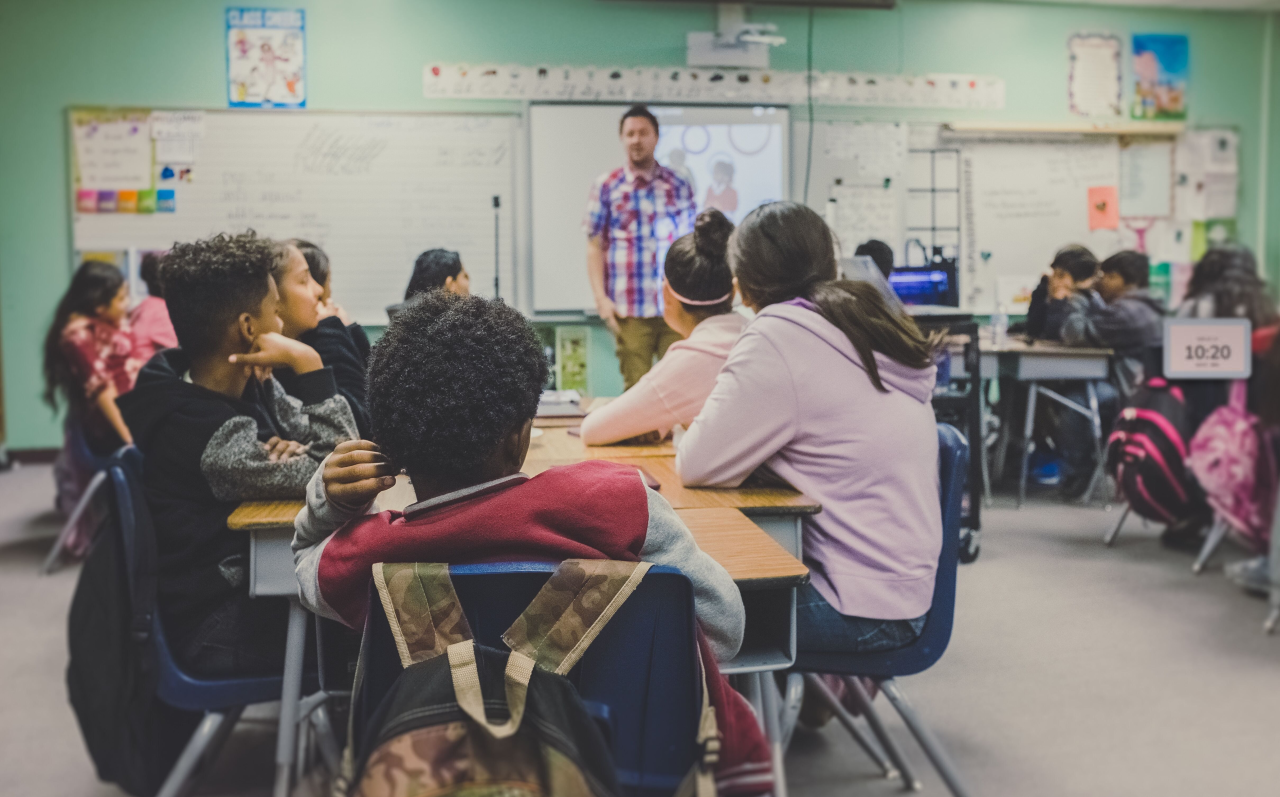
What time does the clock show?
10:20
